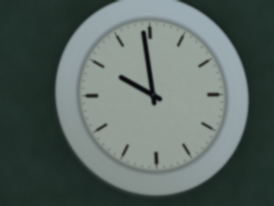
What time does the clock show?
9:59
